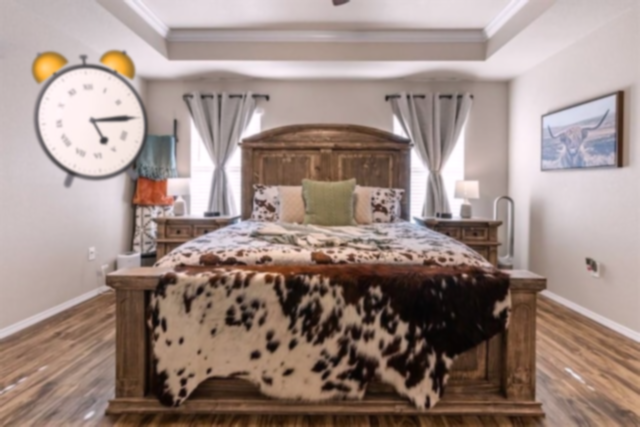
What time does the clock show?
5:15
